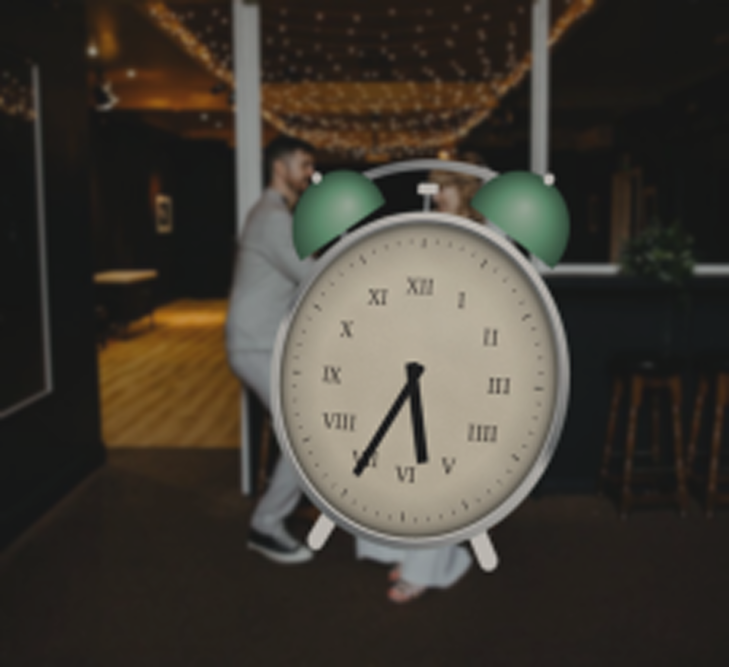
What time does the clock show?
5:35
